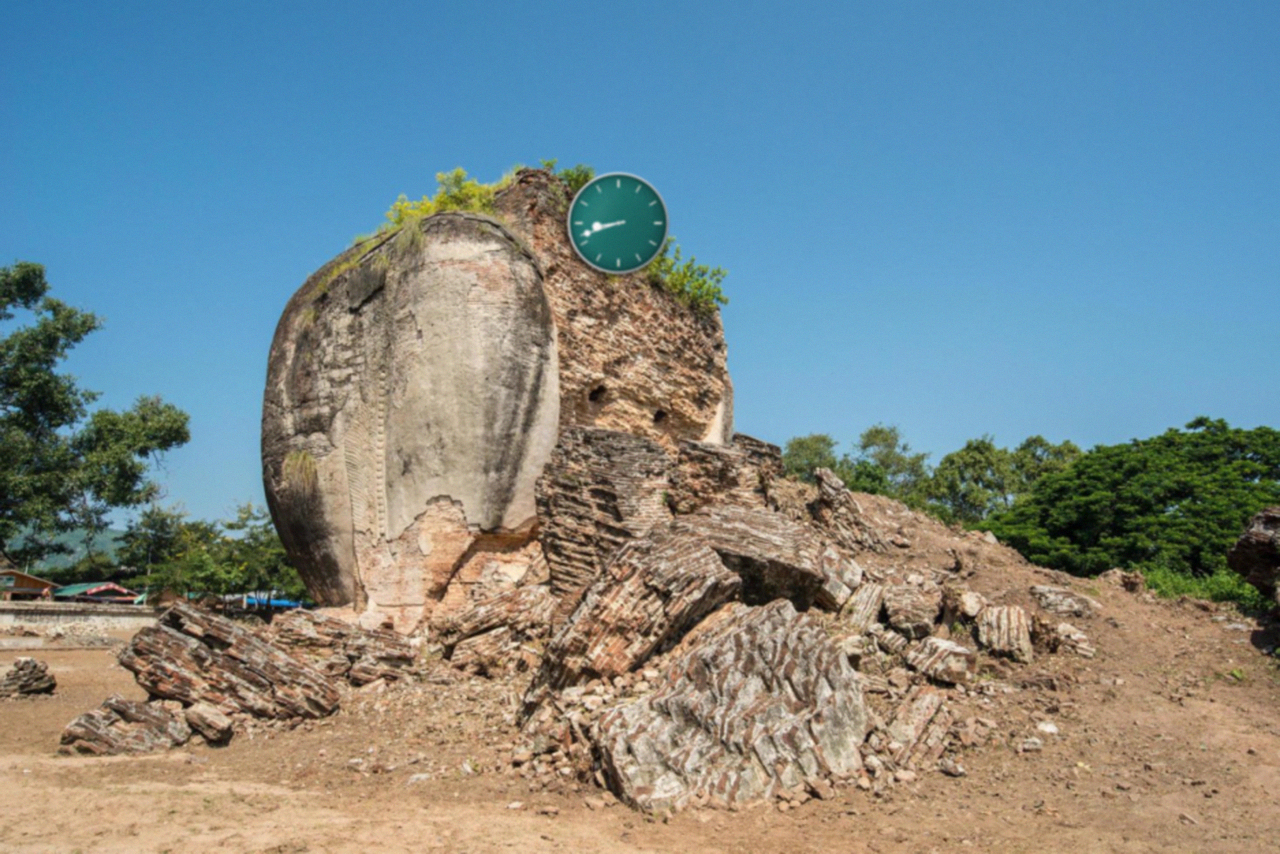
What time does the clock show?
8:42
